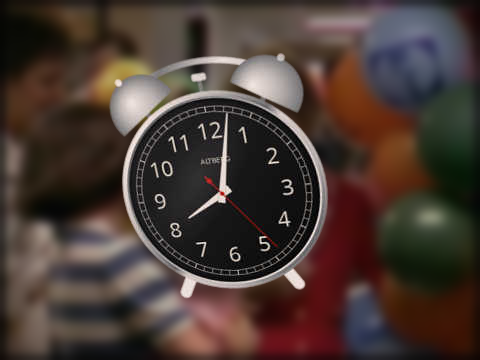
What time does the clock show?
8:02:24
